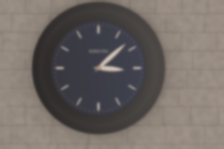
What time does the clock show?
3:08
